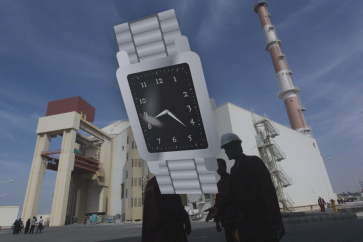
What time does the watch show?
8:23
